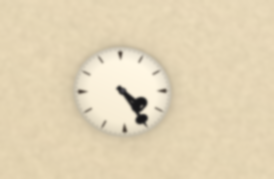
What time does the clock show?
4:25
